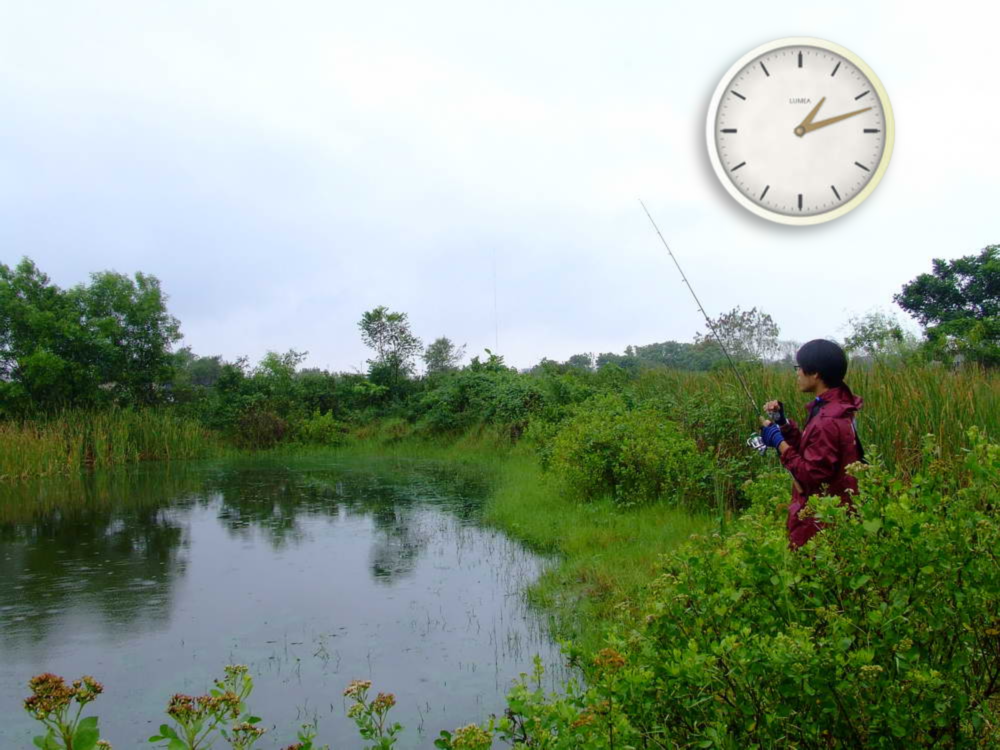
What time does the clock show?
1:12
